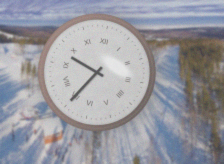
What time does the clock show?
9:35
